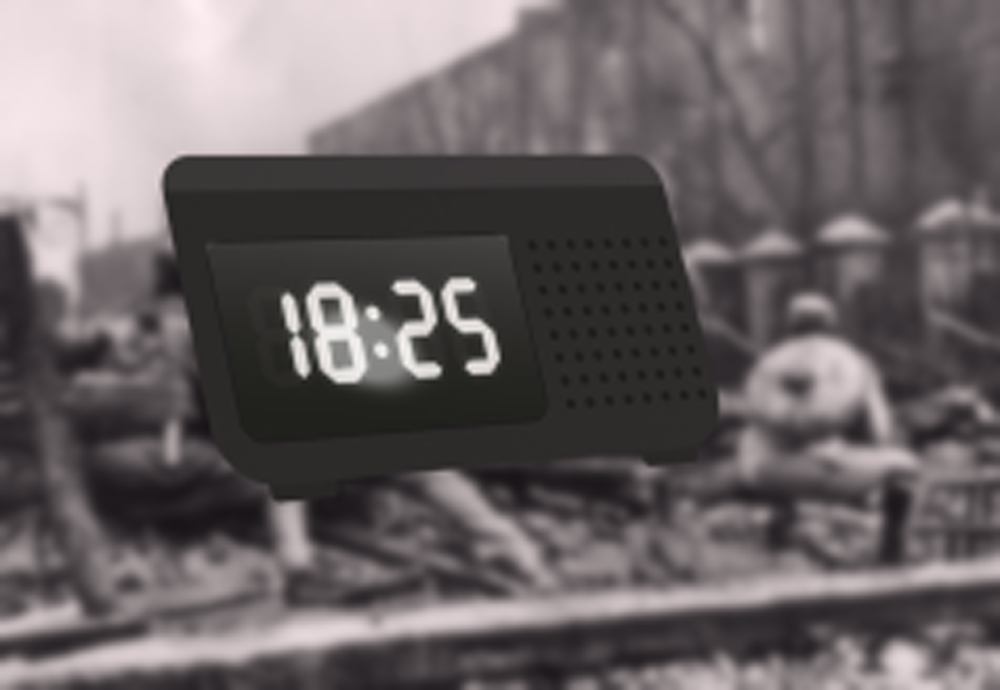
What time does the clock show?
18:25
